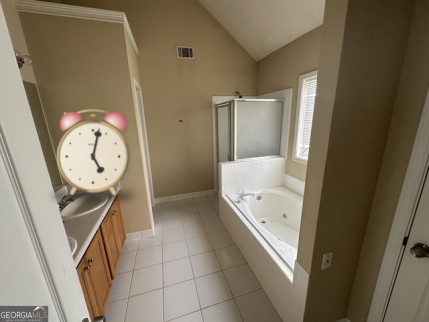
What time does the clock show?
5:02
